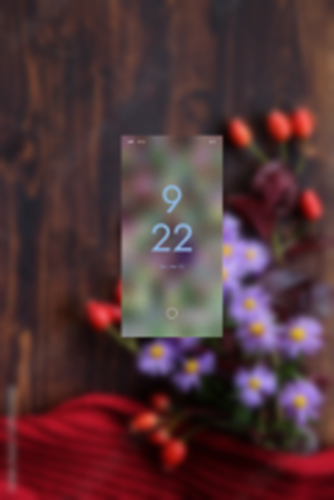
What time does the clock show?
9:22
